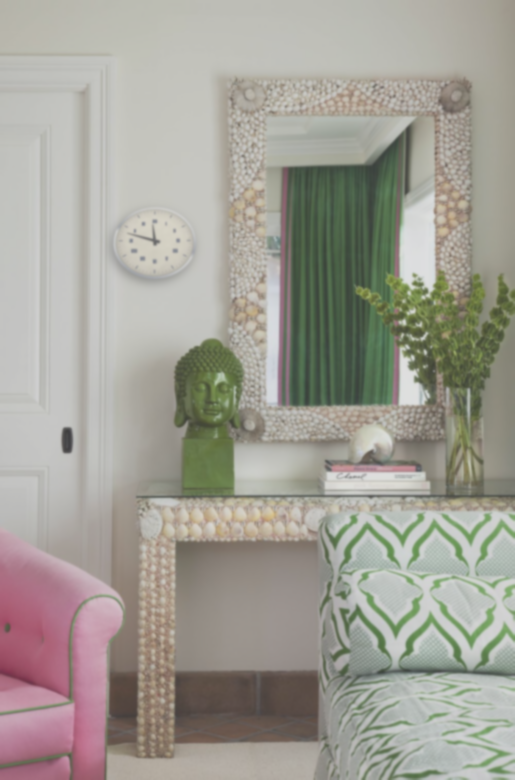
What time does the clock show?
11:48
